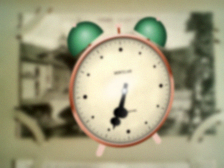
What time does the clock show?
6:34
